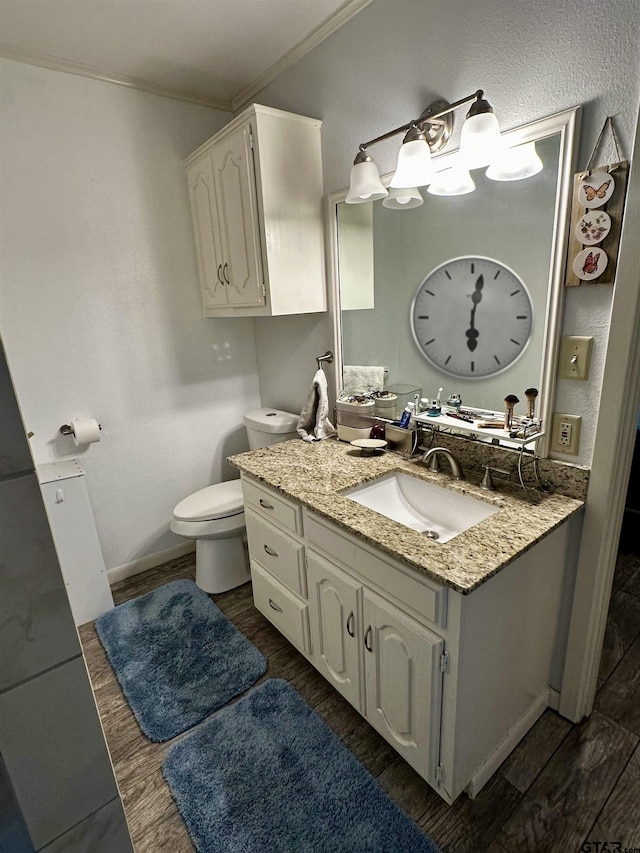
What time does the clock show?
6:02
